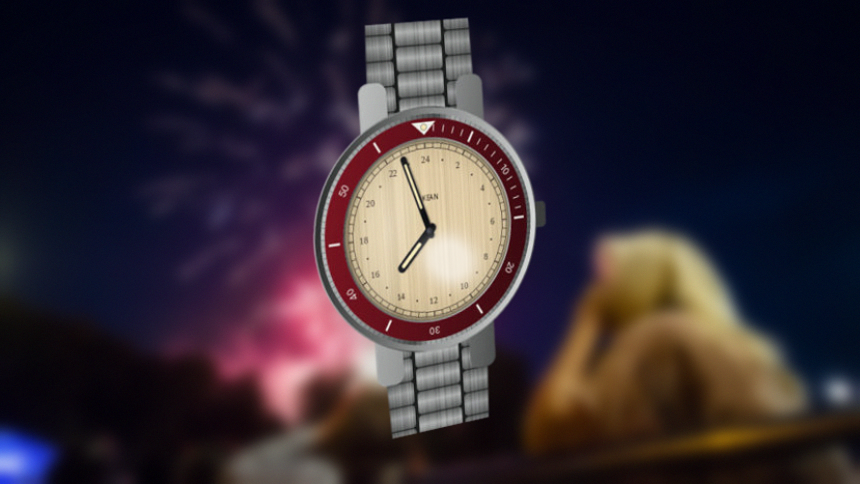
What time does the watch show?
14:57
